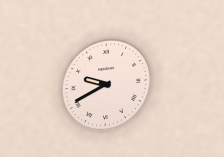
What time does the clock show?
9:41
